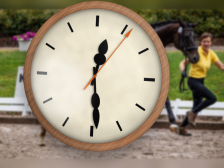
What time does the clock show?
12:29:06
